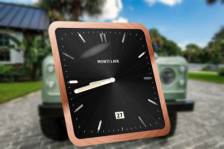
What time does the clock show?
8:43
